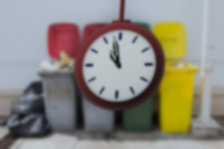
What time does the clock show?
10:58
